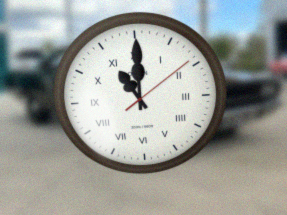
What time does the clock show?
11:00:09
